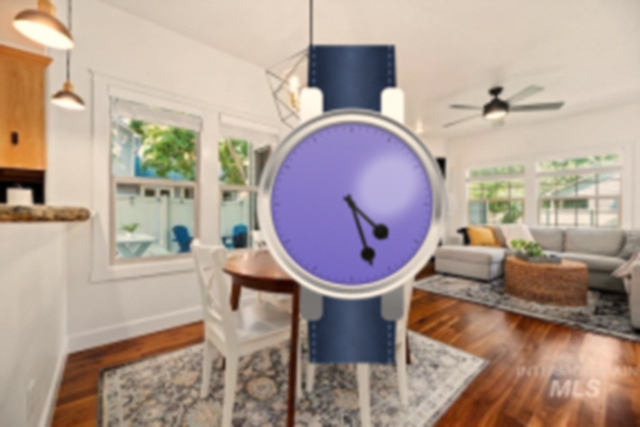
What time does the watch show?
4:27
